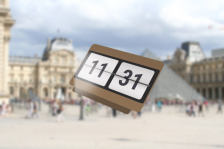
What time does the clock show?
11:31
